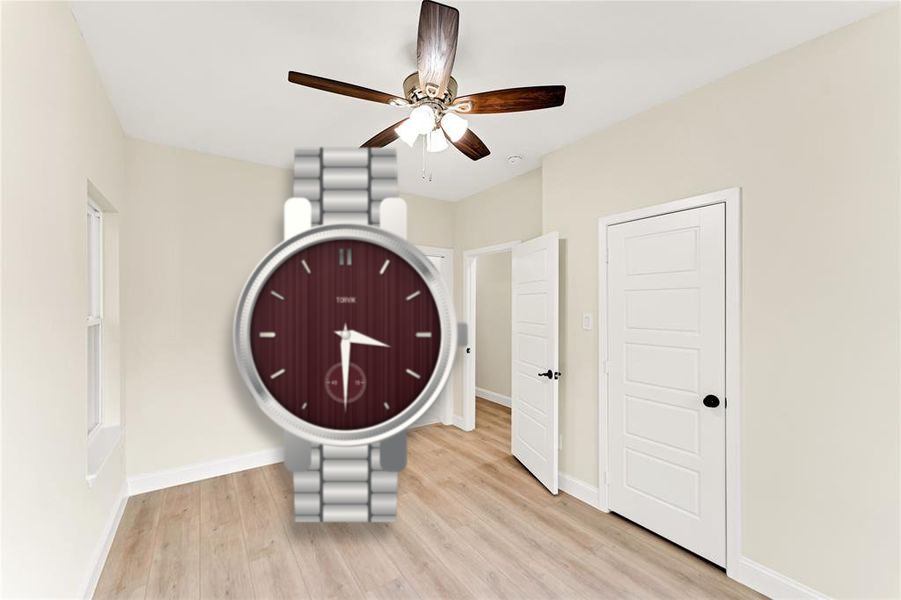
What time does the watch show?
3:30
